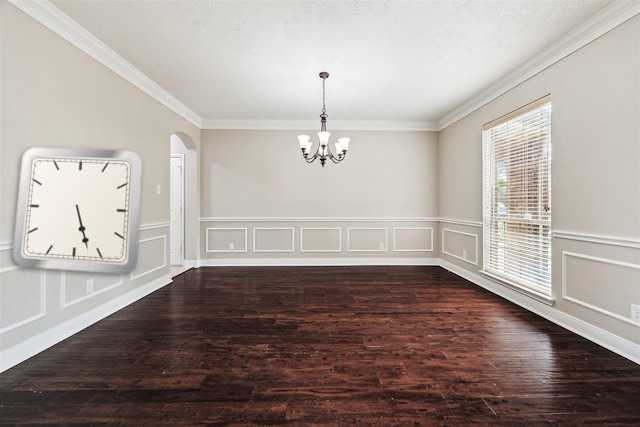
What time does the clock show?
5:27
